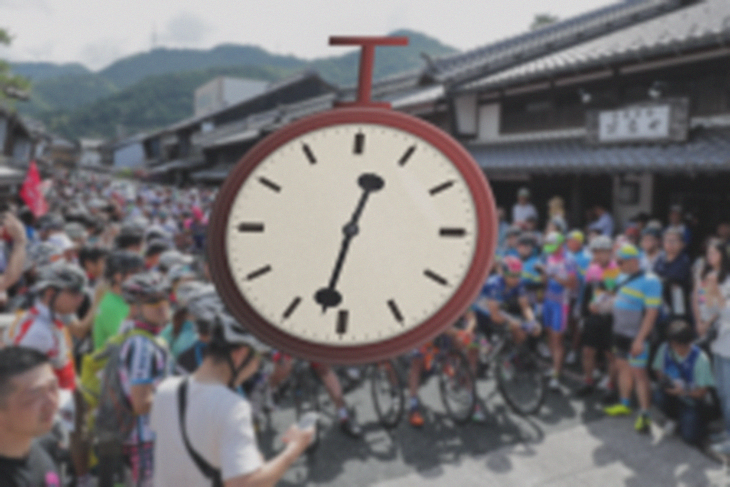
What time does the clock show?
12:32
